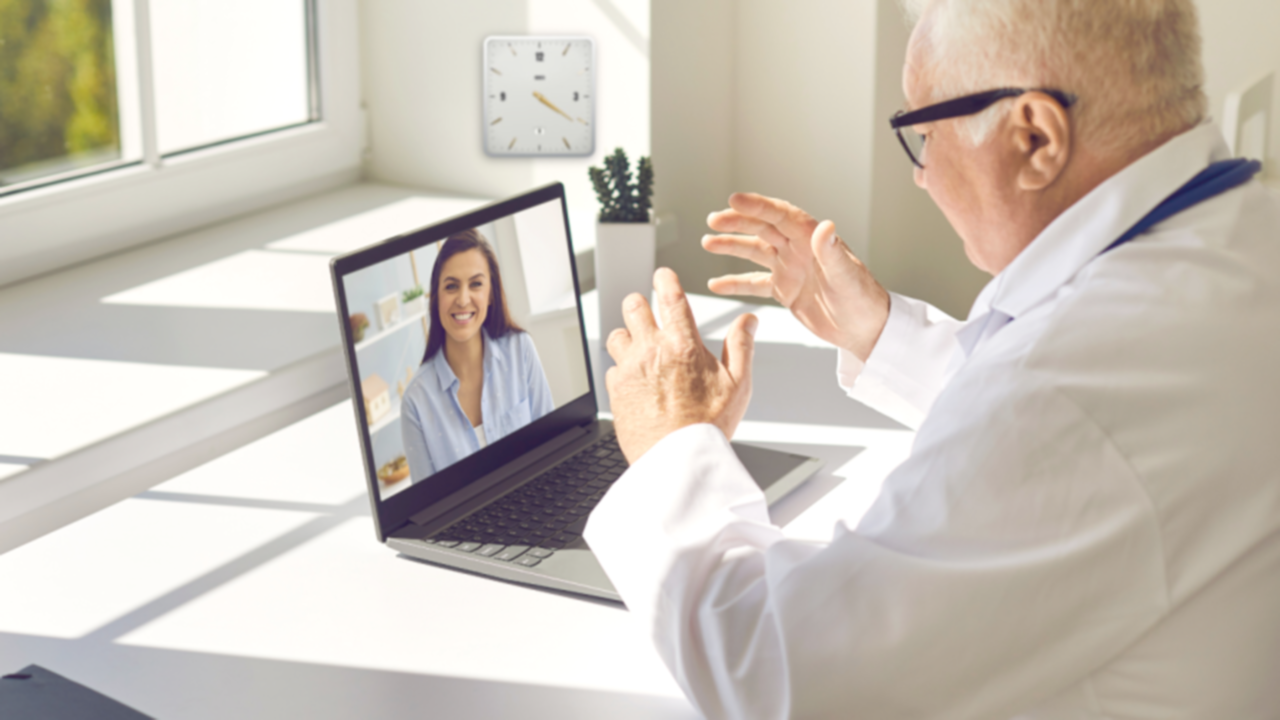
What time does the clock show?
4:21
